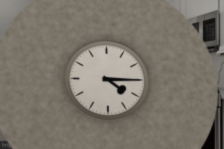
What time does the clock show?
4:15
